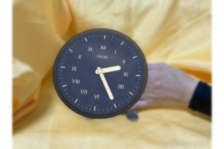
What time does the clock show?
2:25
